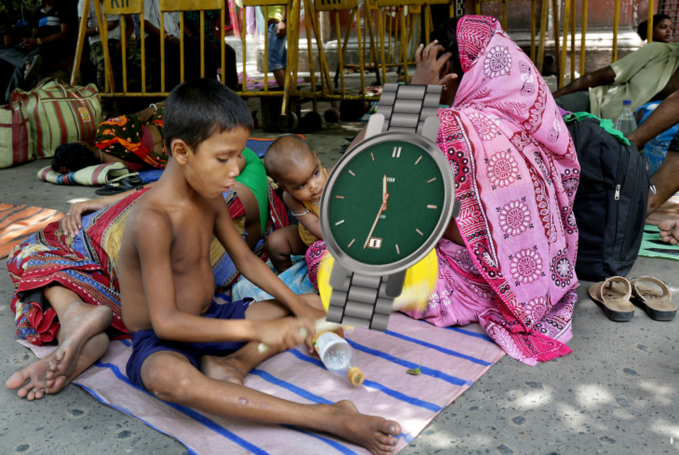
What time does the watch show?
11:32
